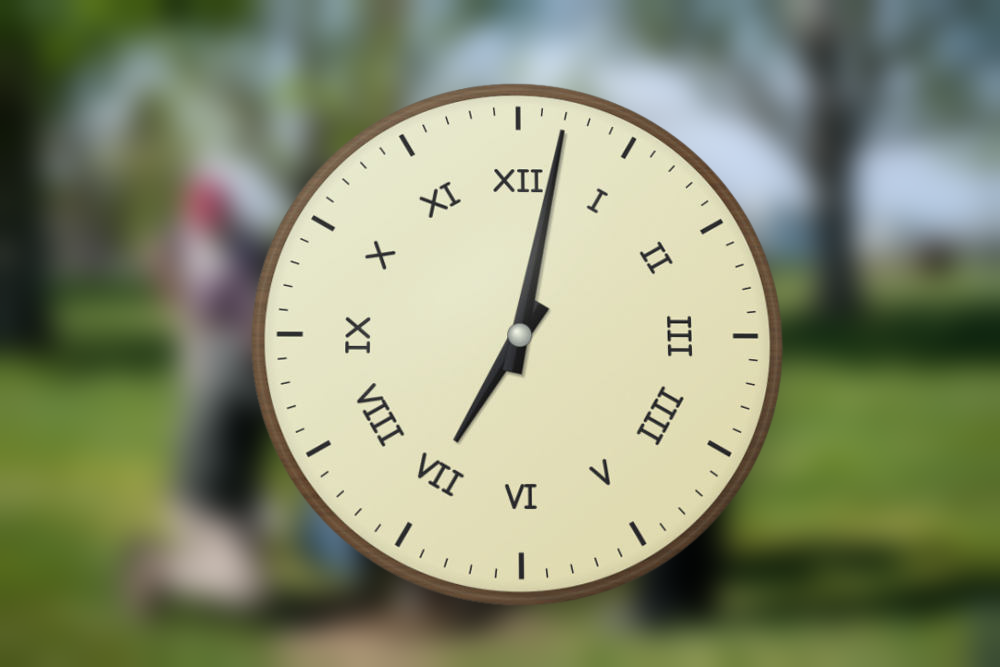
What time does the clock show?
7:02
